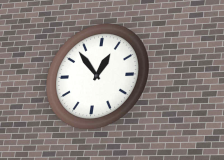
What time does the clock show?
12:53
